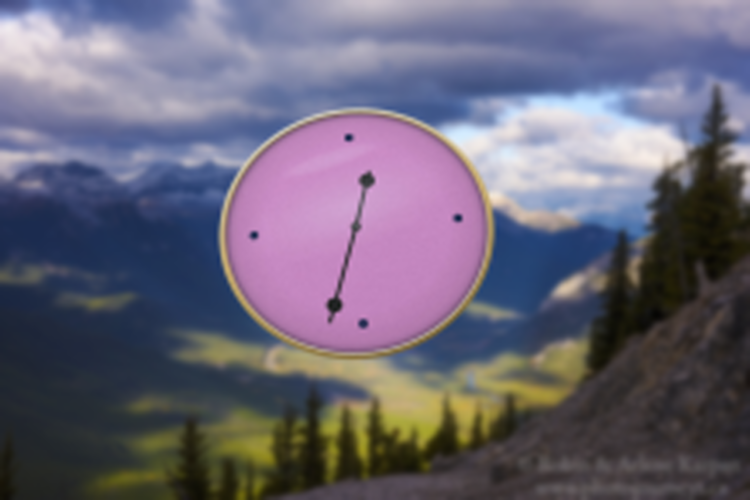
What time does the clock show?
12:33
